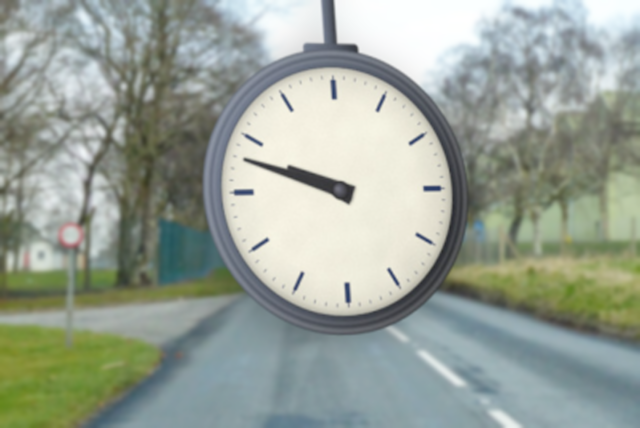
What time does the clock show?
9:48
